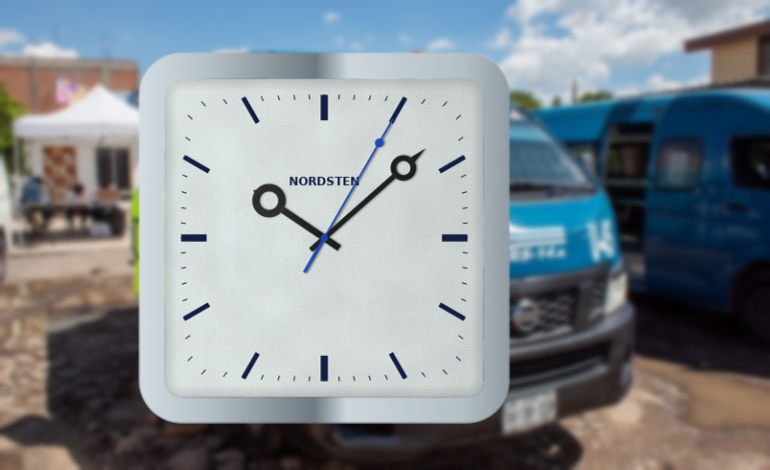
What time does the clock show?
10:08:05
